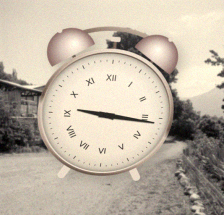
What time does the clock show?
9:16
